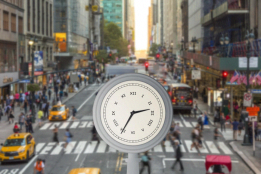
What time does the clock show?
2:35
